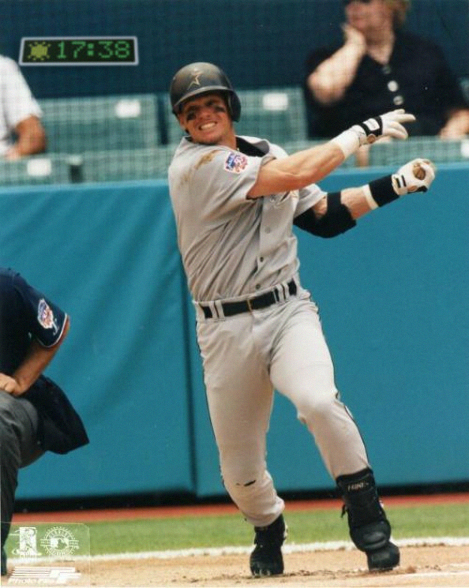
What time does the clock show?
17:38
